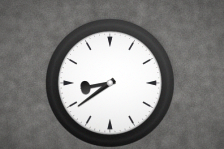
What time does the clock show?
8:39
